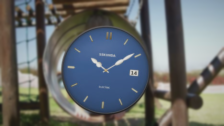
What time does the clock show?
10:09
